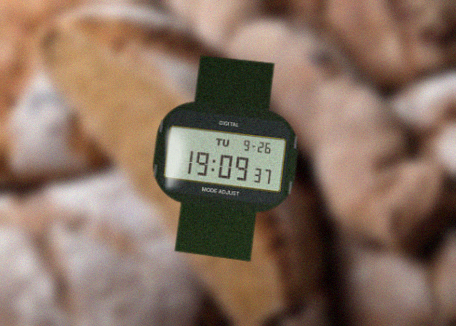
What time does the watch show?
19:09:37
